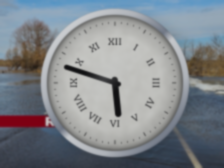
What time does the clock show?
5:48
